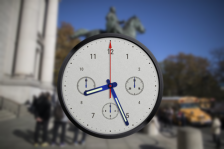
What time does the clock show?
8:26
